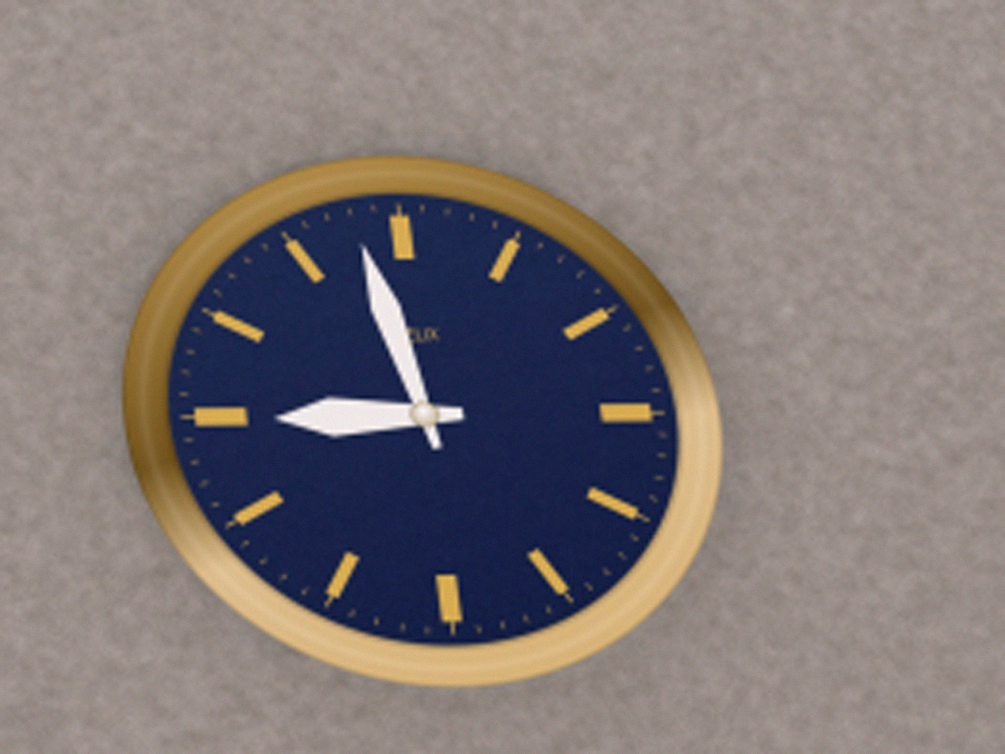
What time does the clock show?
8:58
